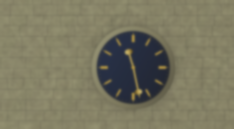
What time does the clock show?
11:28
